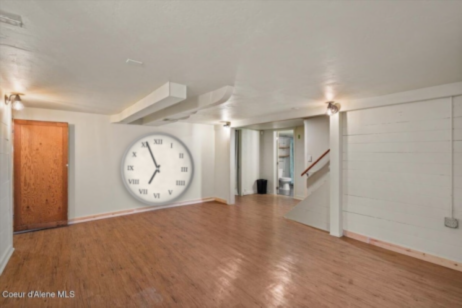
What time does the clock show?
6:56
